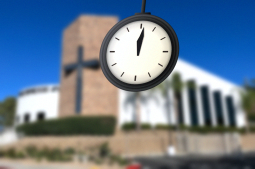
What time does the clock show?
12:01
